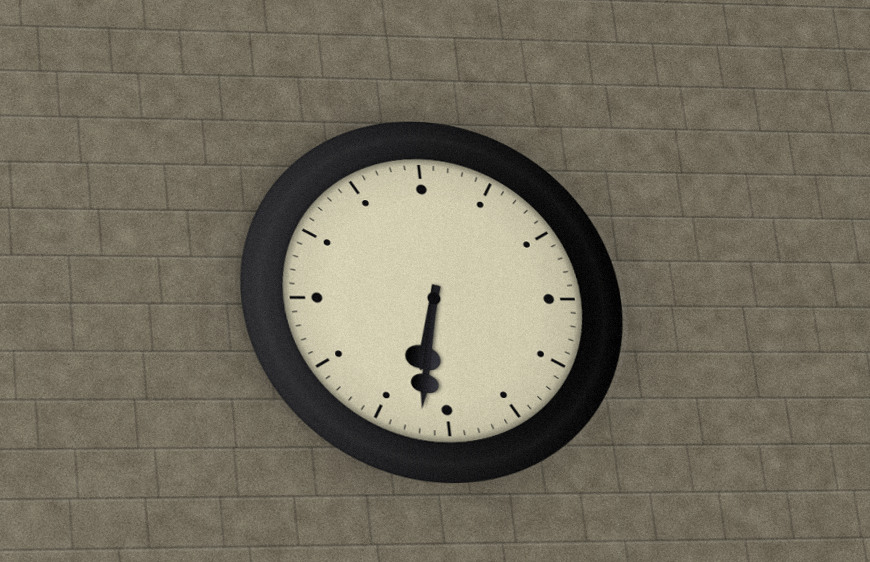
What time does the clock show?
6:32
